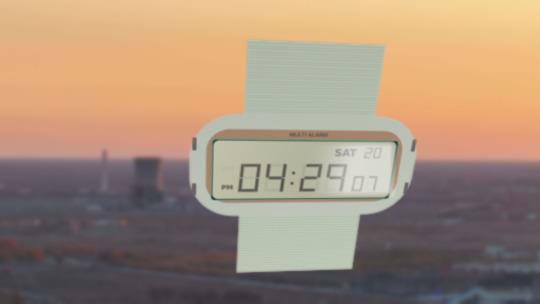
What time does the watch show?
4:29:07
